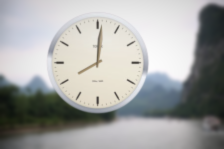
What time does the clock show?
8:01
